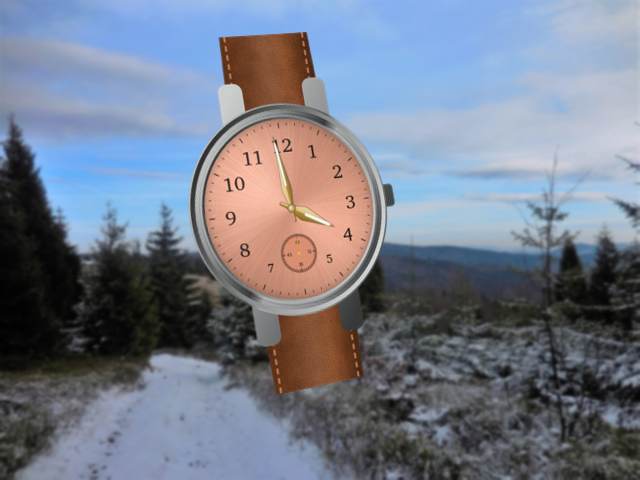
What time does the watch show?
3:59
